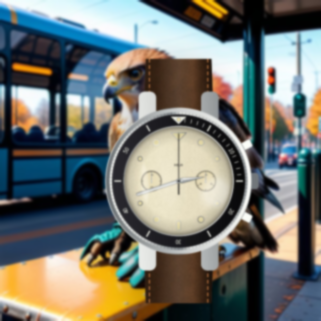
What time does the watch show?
2:42
